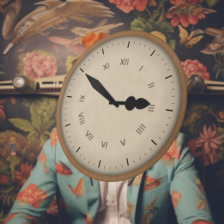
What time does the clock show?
2:50
